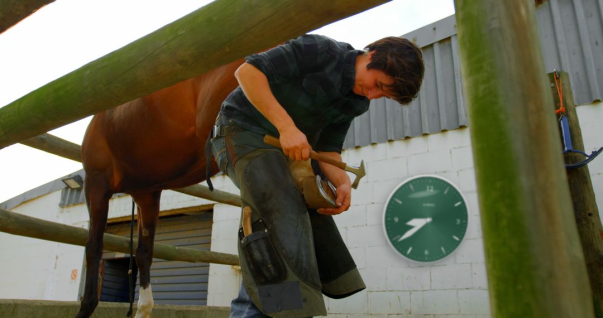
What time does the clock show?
8:39
